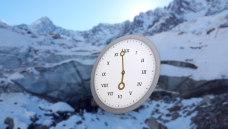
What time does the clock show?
5:58
